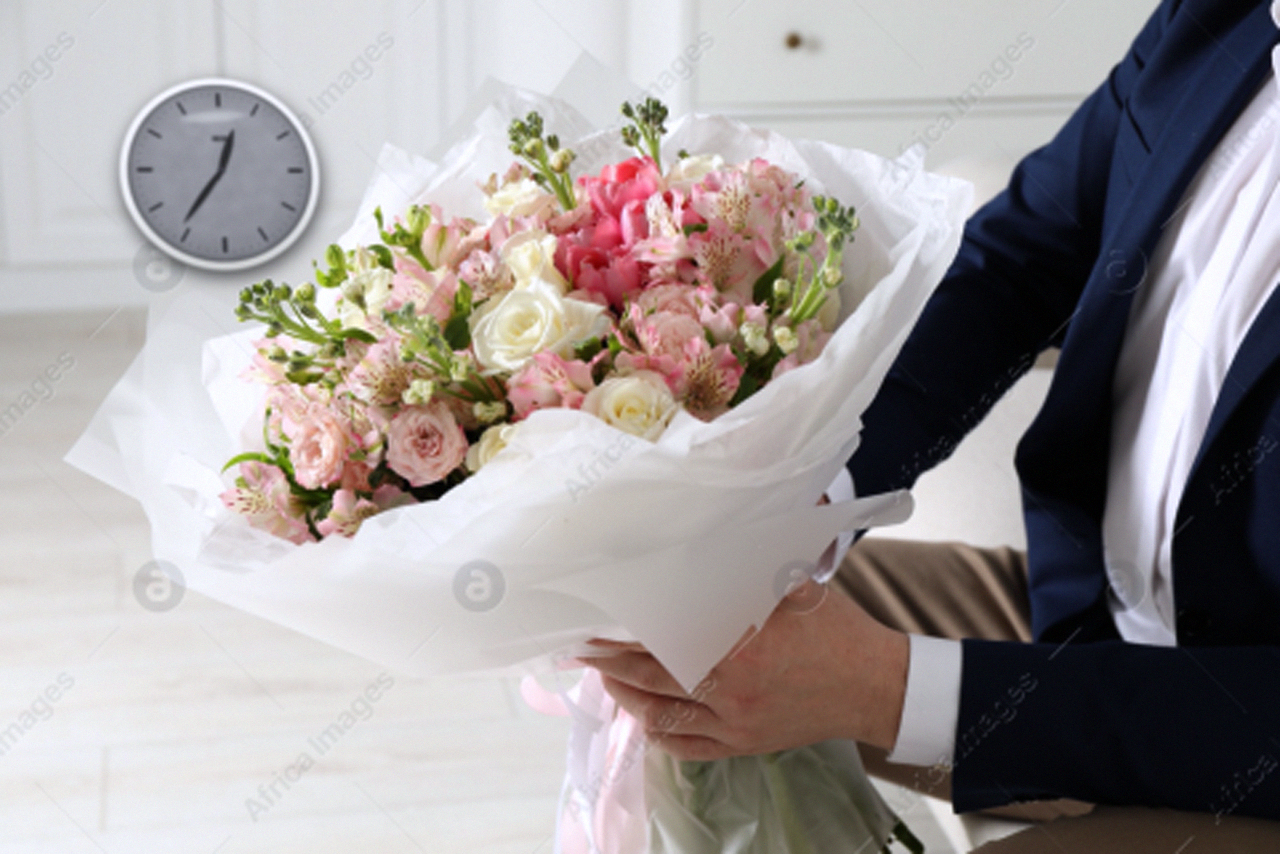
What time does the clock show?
12:36
